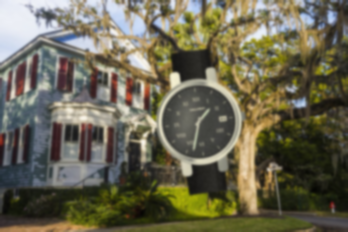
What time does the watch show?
1:33
